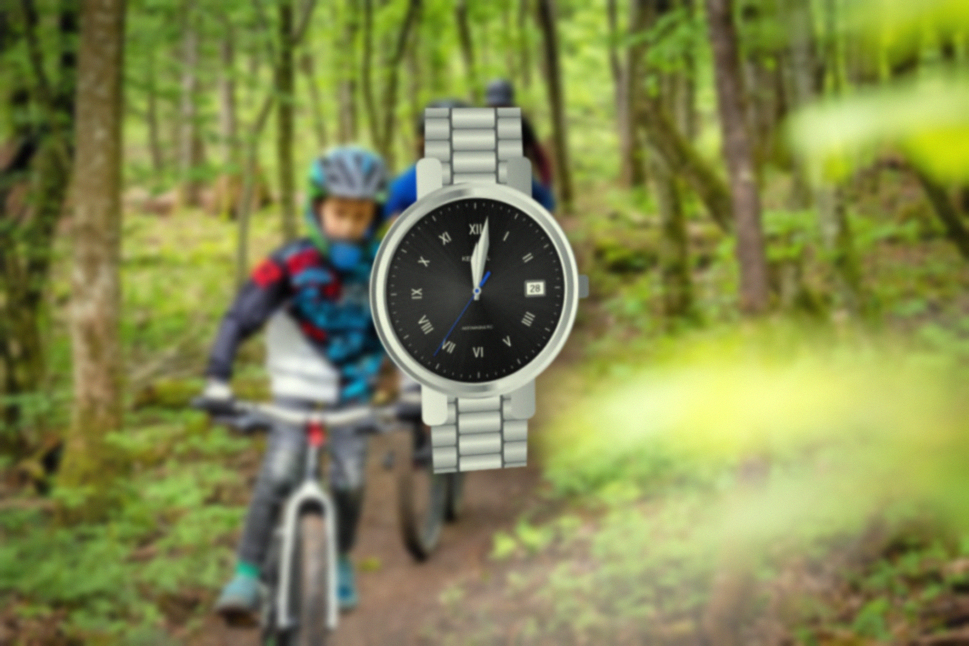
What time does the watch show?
12:01:36
